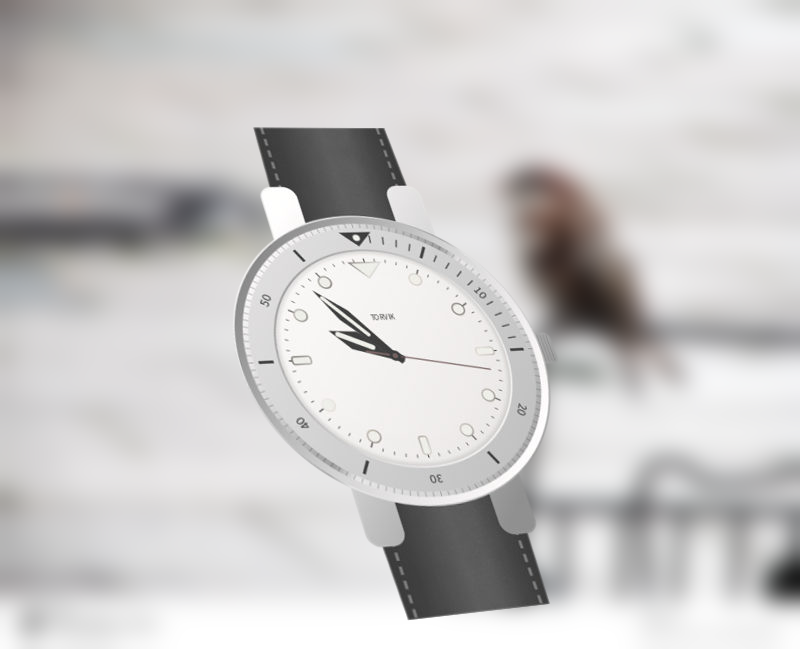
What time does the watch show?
9:53:17
